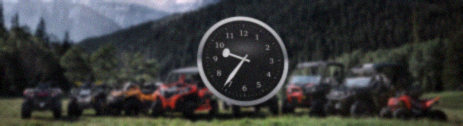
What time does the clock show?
9:36
